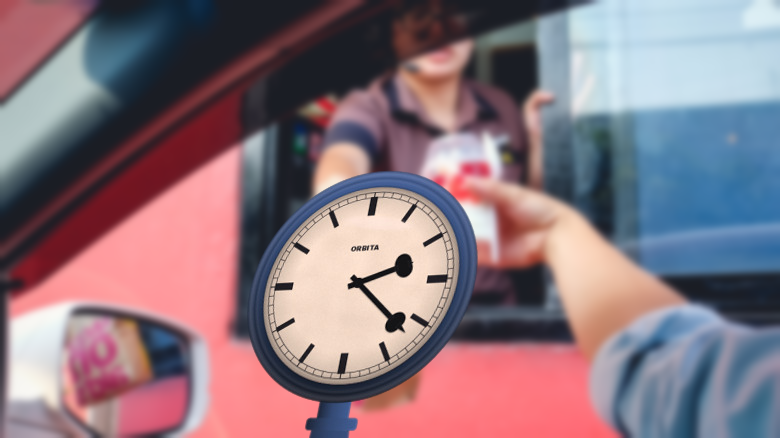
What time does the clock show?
2:22
